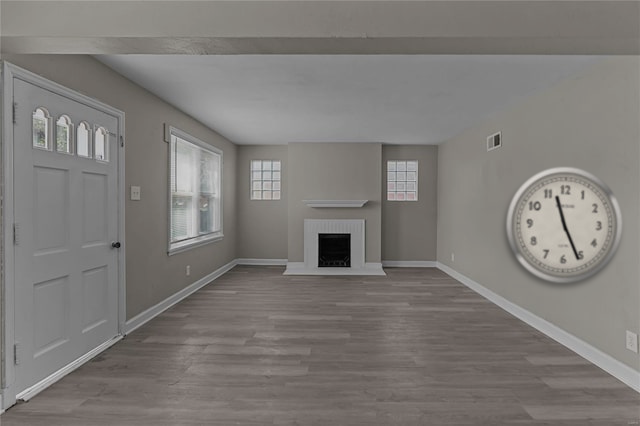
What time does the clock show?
11:26
